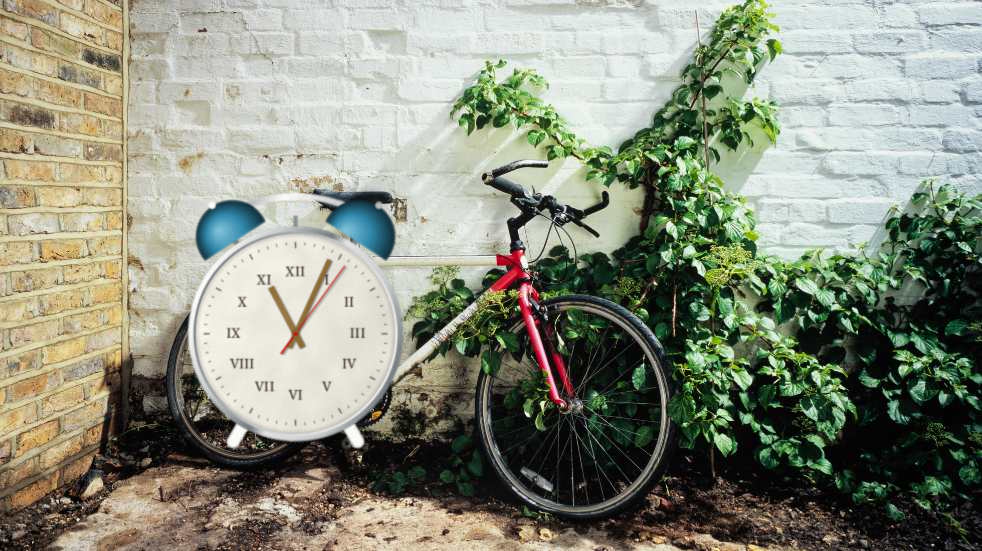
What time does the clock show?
11:04:06
